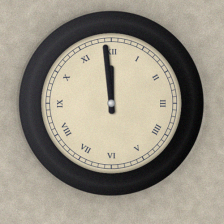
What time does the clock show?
11:59
